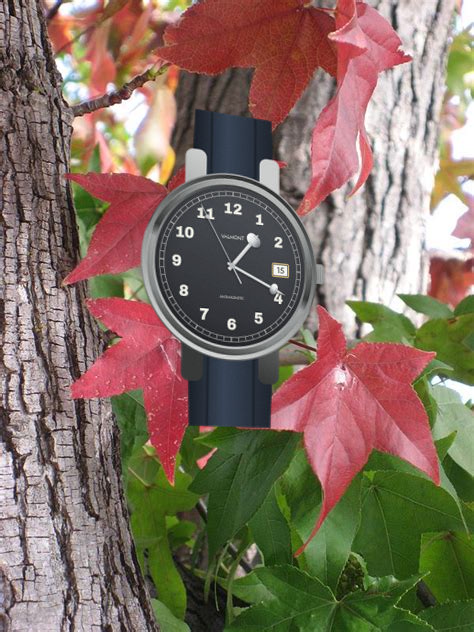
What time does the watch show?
1:18:55
